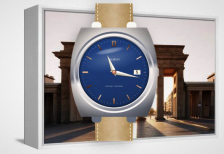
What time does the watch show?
11:17
